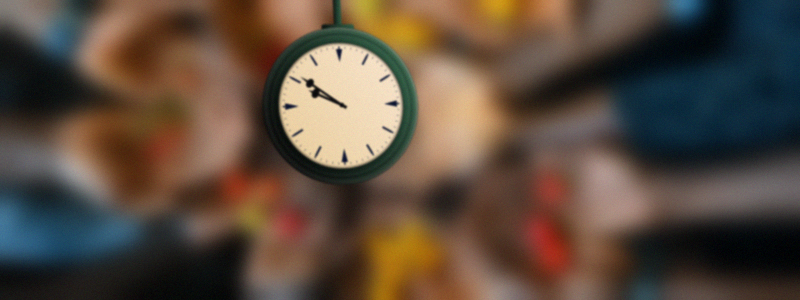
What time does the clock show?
9:51
